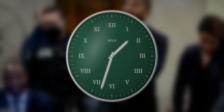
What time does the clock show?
1:33
